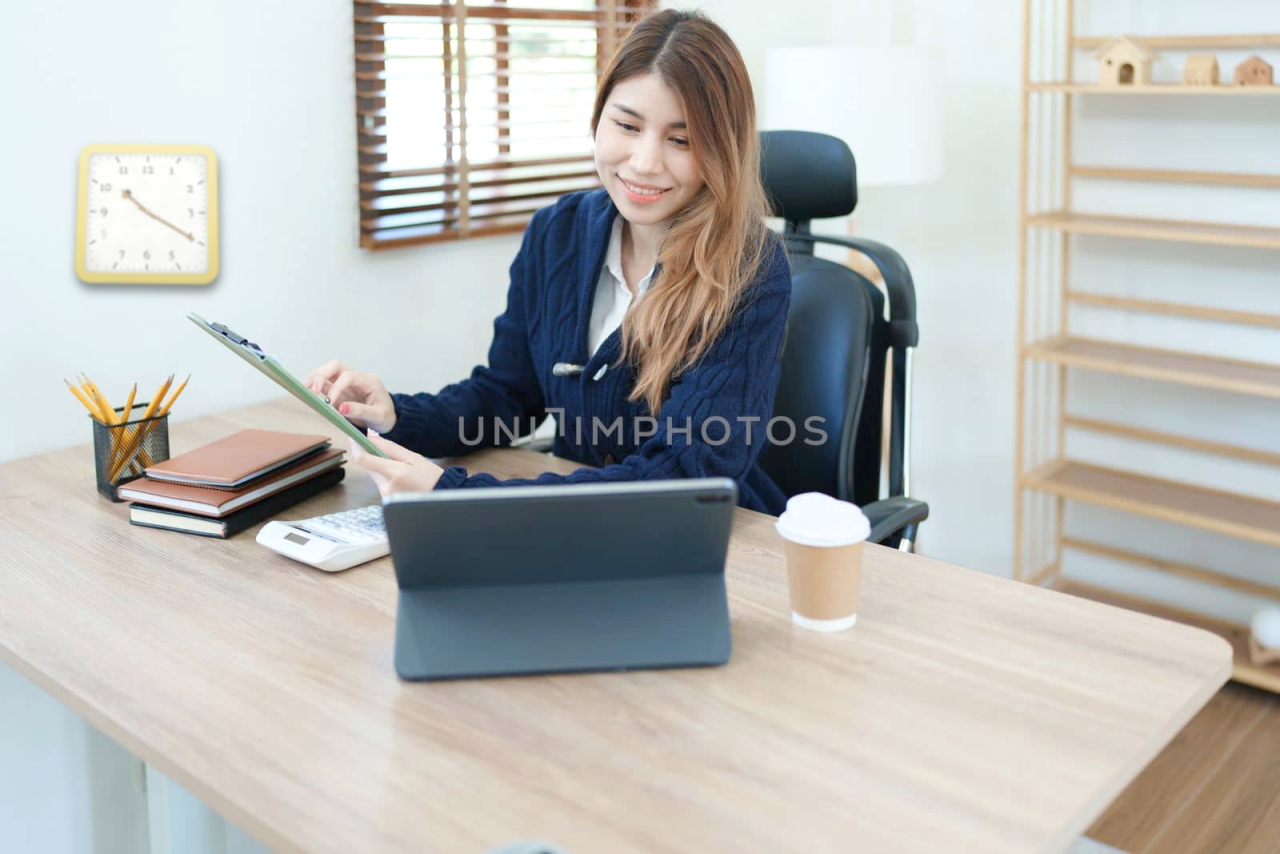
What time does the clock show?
10:20
